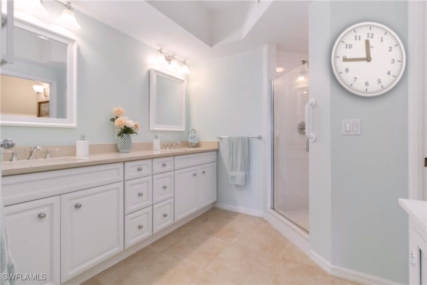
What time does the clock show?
11:44
